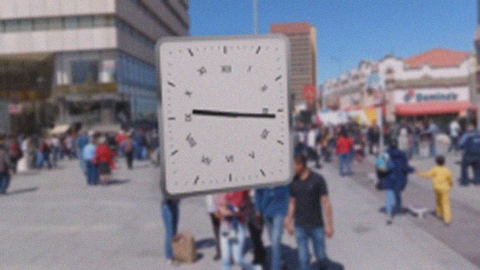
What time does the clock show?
9:16
